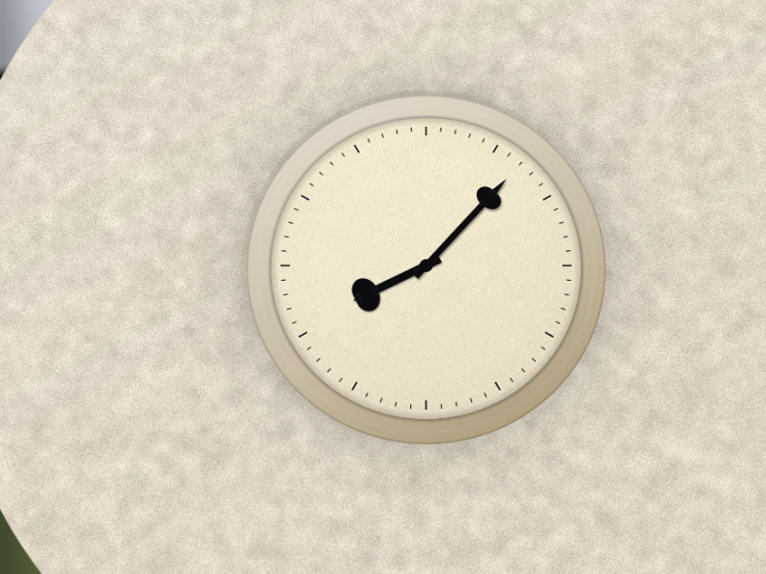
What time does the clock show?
8:07
